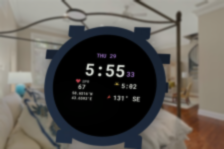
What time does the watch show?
5:55
